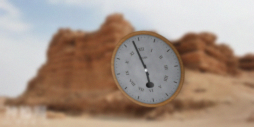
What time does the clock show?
5:58
